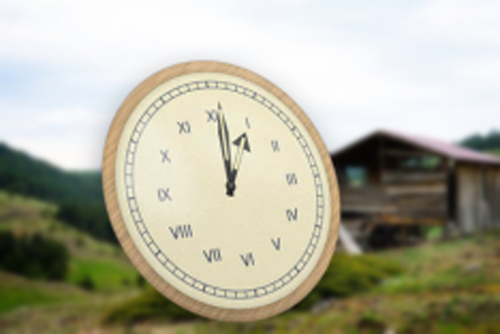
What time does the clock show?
1:01
